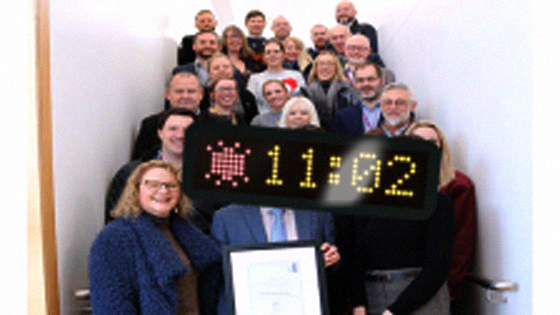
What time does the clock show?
11:02
